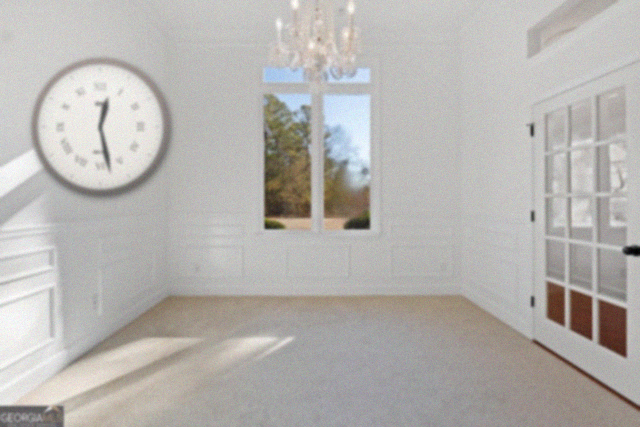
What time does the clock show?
12:28
